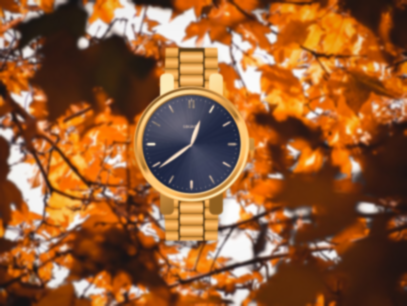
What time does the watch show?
12:39
